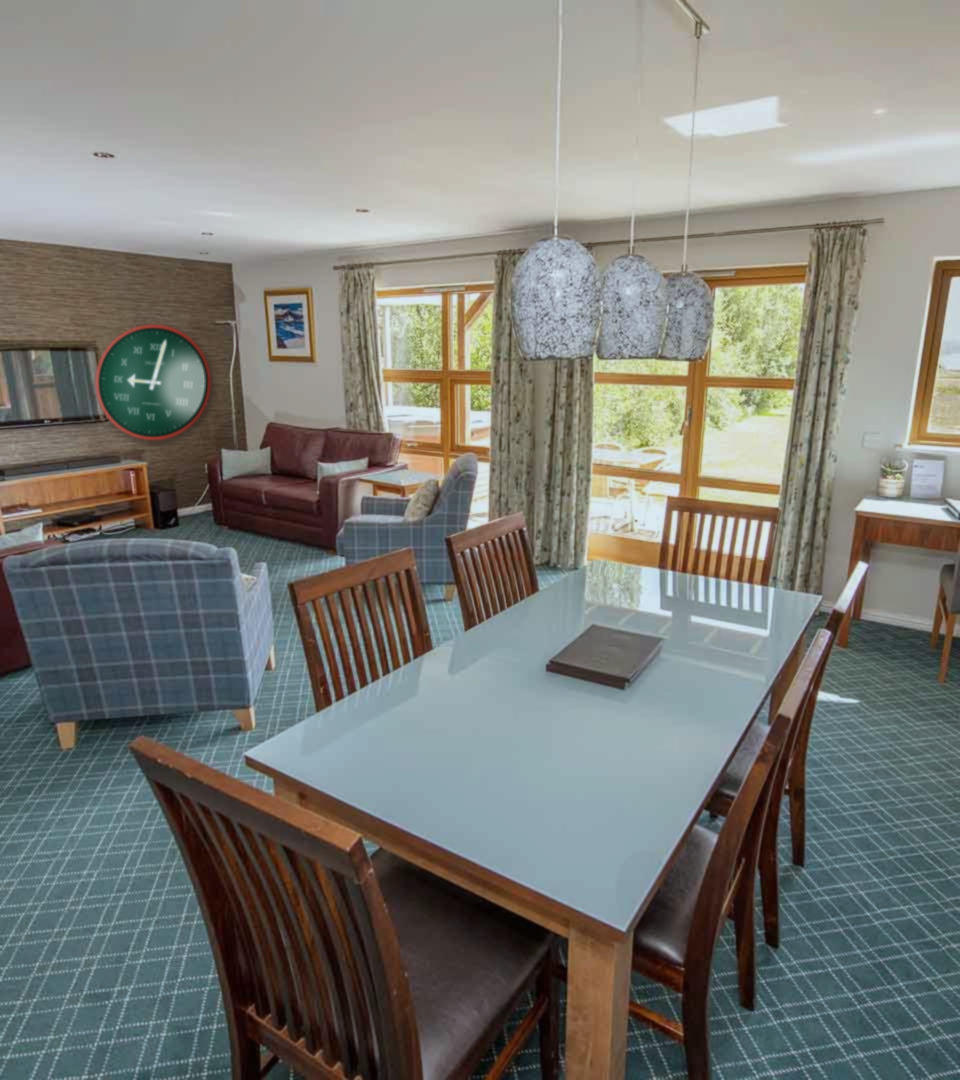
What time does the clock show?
9:02
